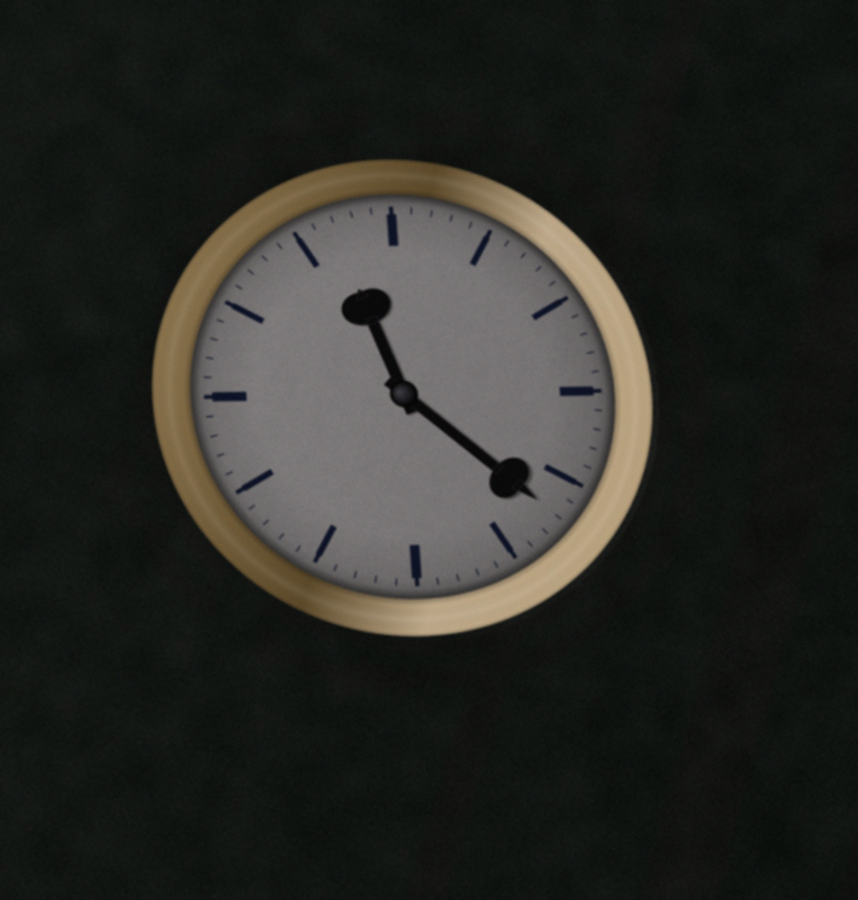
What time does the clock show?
11:22
